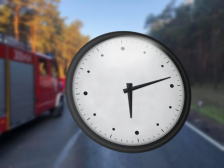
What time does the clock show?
6:13
